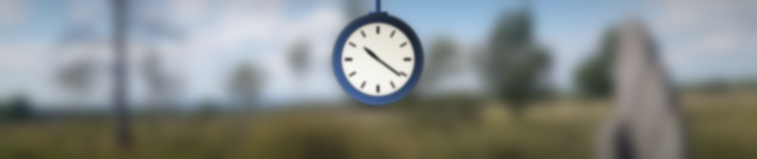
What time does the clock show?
10:21
